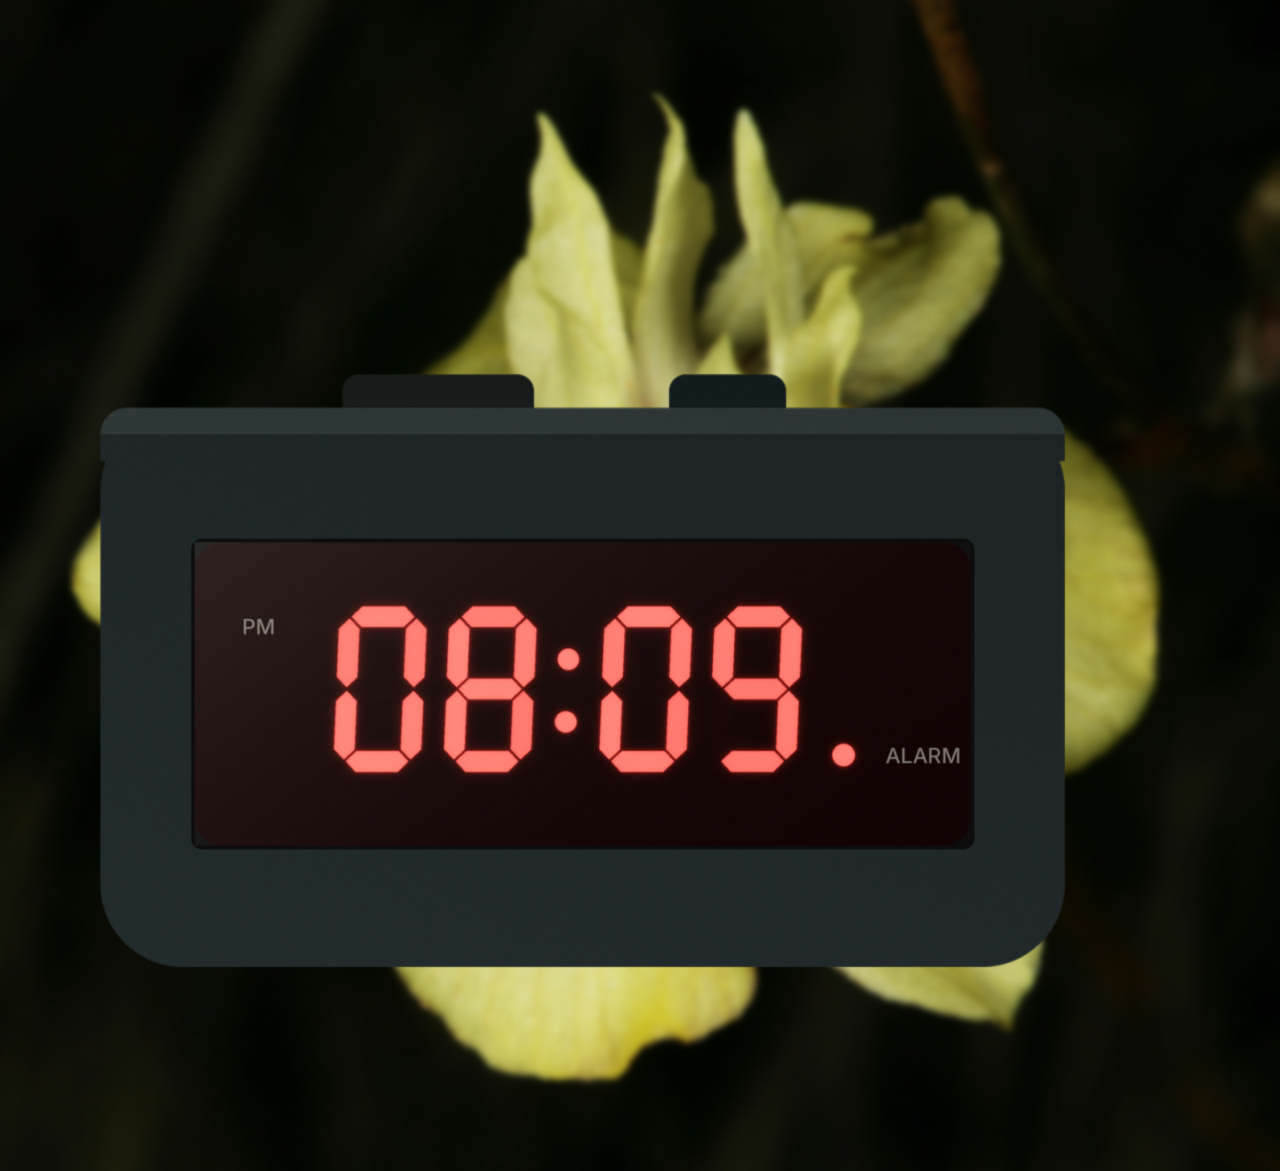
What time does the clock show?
8:09
